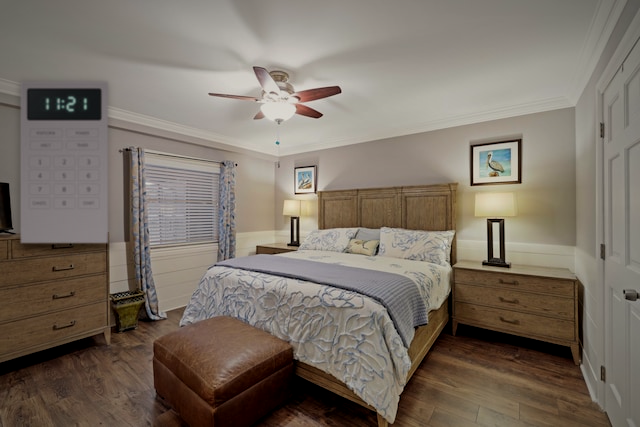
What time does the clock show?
11:21
